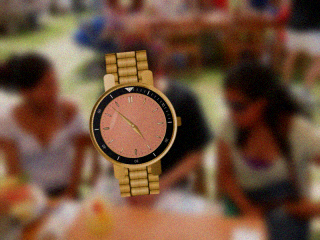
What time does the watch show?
4:53
